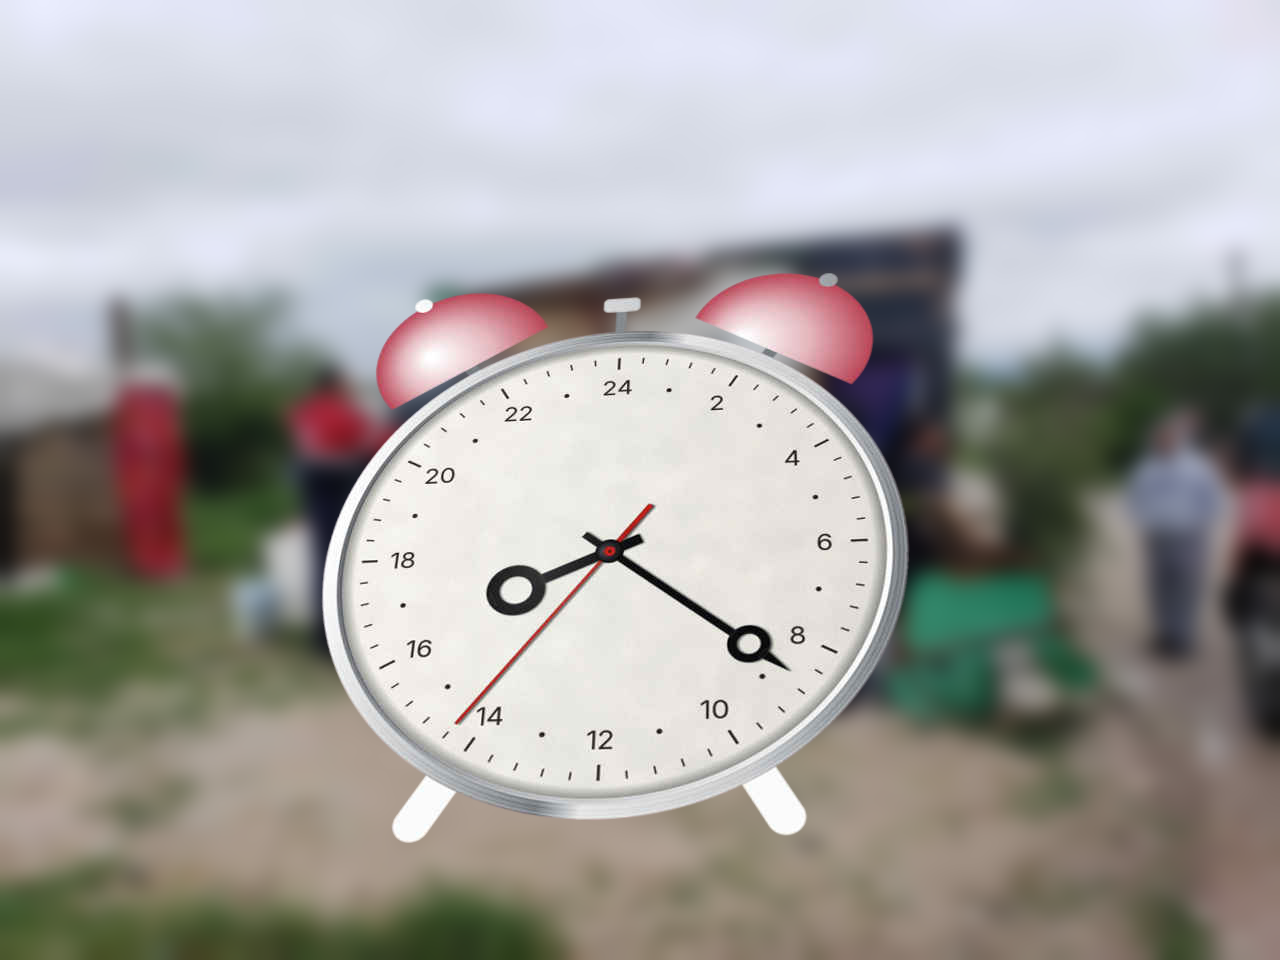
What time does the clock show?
16:21:36
